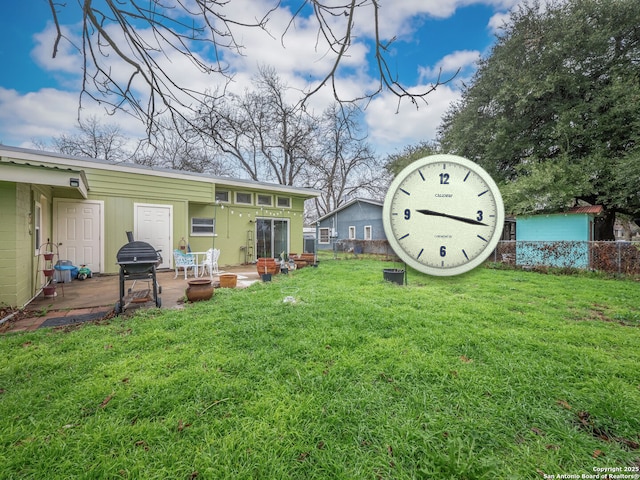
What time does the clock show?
9:17
